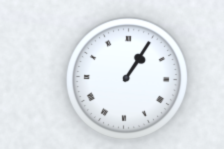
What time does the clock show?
1:05
